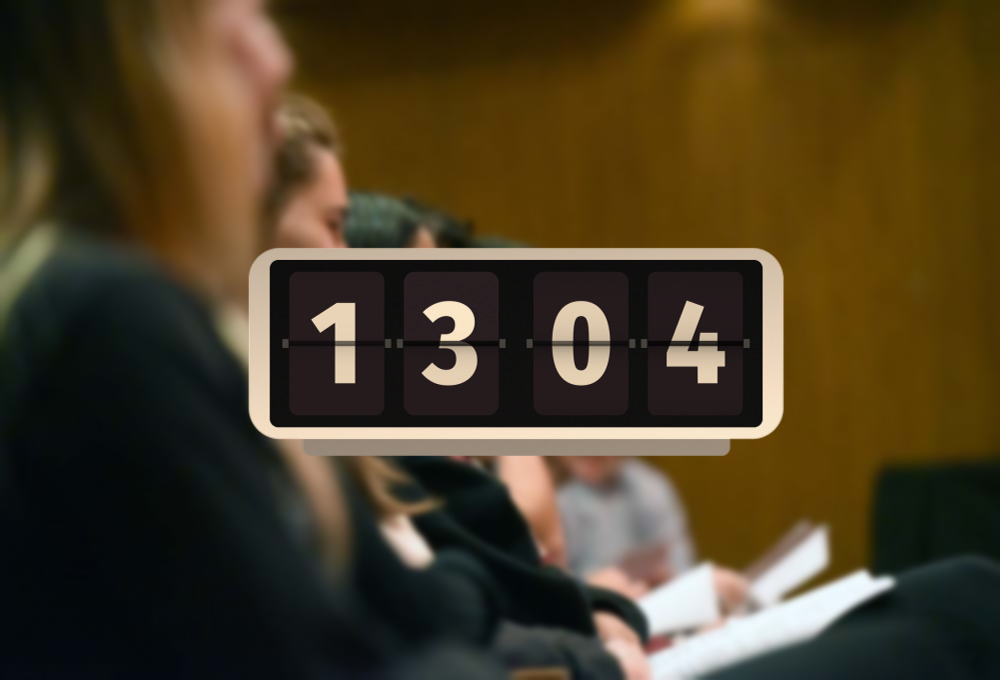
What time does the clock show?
13:04
